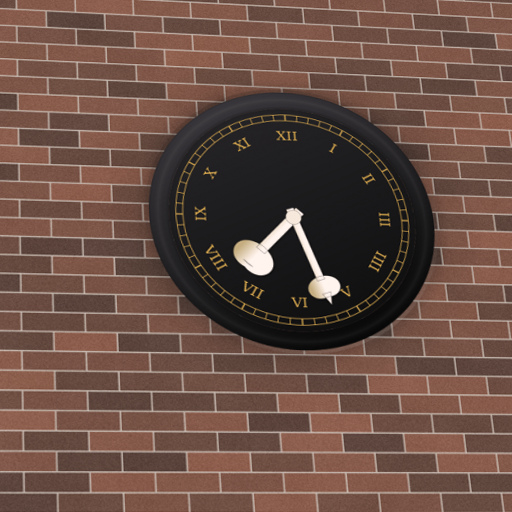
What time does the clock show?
7:27
